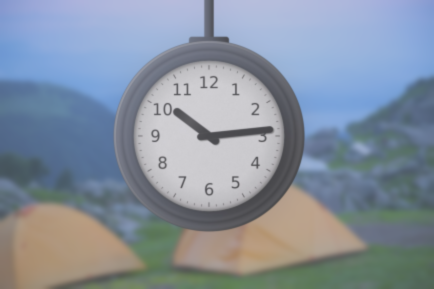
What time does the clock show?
10:14
